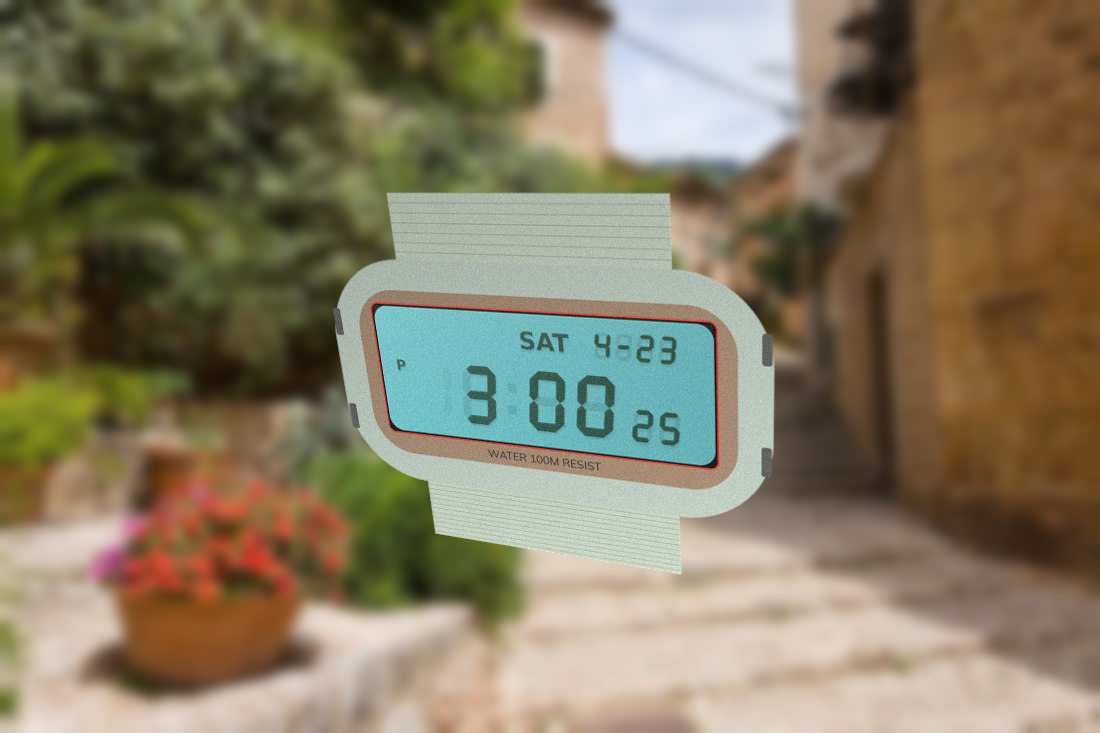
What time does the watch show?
3:00:25
